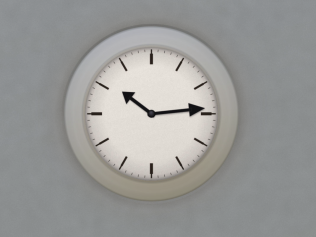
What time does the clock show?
10:14
